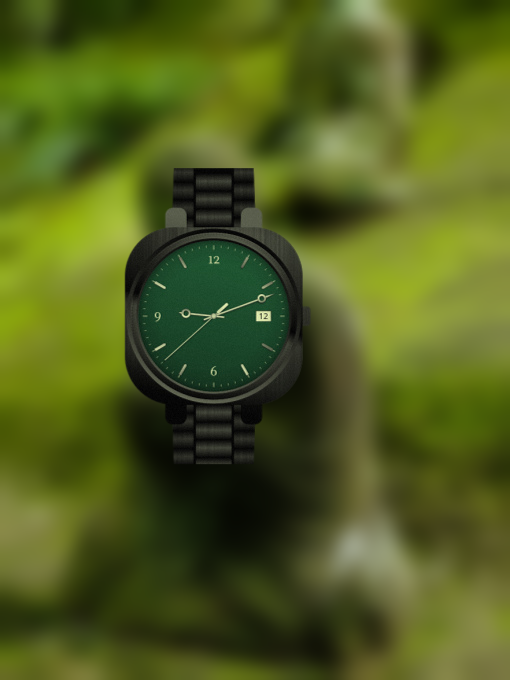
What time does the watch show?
9:11:38
